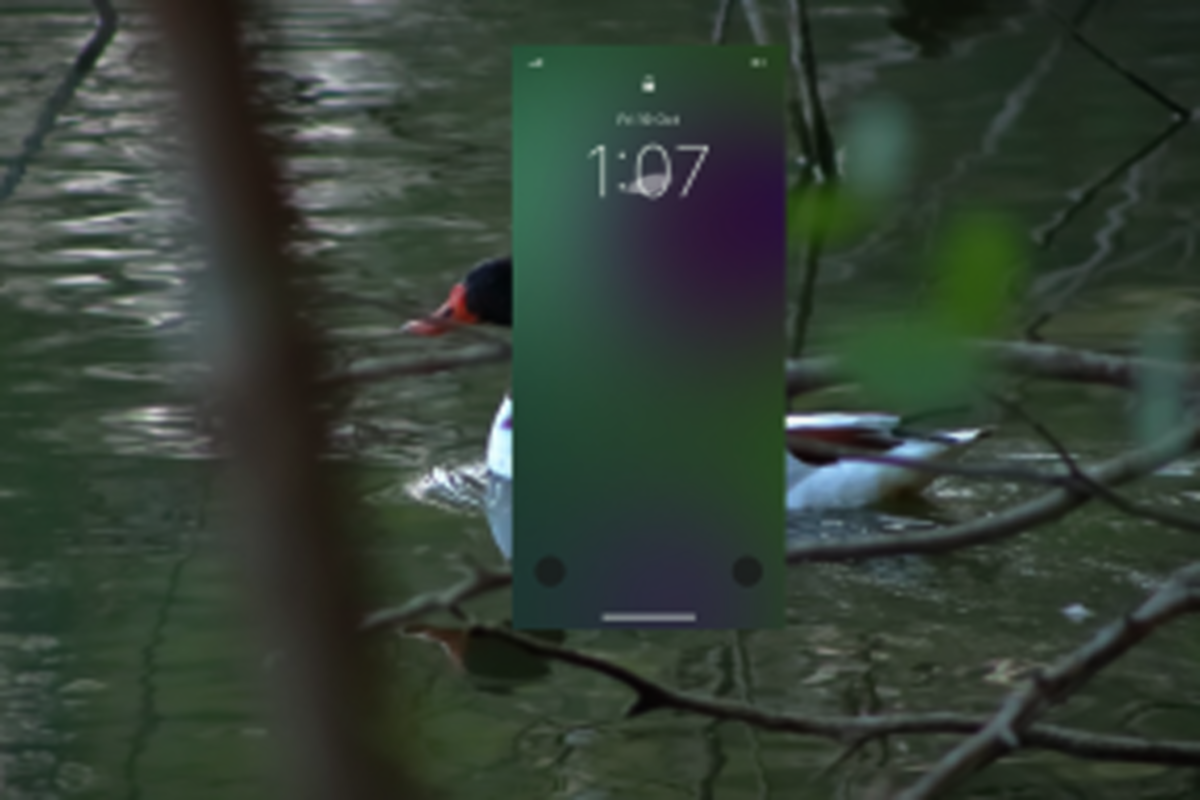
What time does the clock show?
1:07
